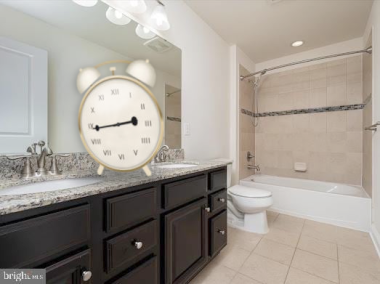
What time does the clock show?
2:44
